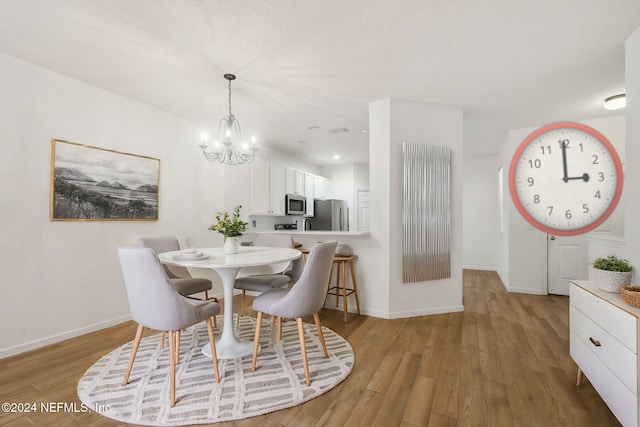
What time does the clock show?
3:00
